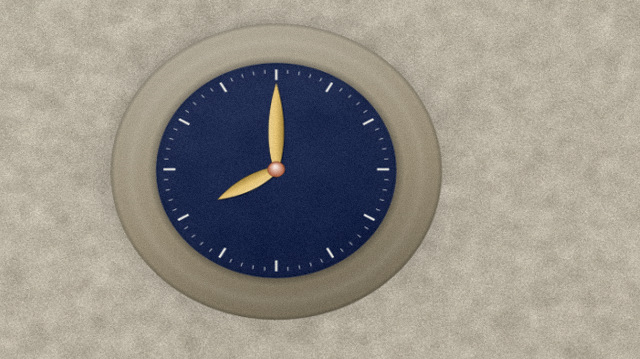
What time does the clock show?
8:00
